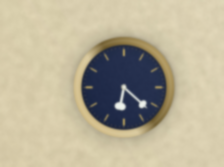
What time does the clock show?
6:22
